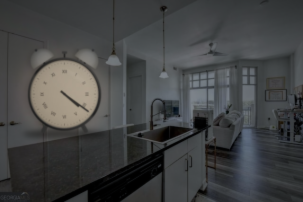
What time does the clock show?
4:21
